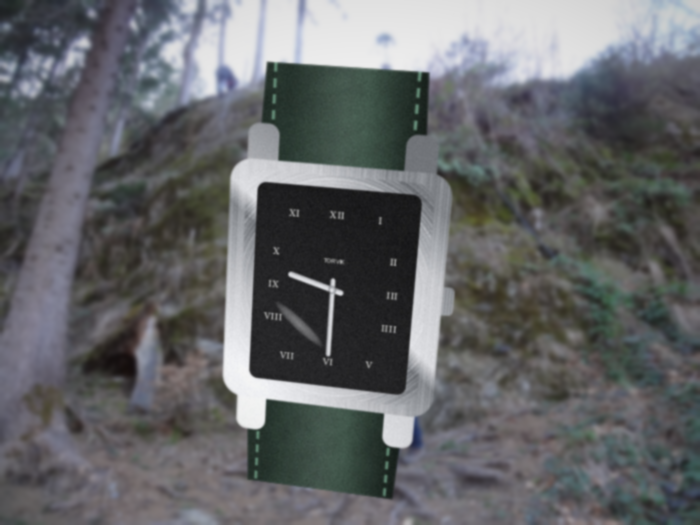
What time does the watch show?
9:30
